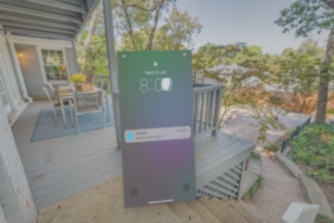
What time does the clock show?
8:00
